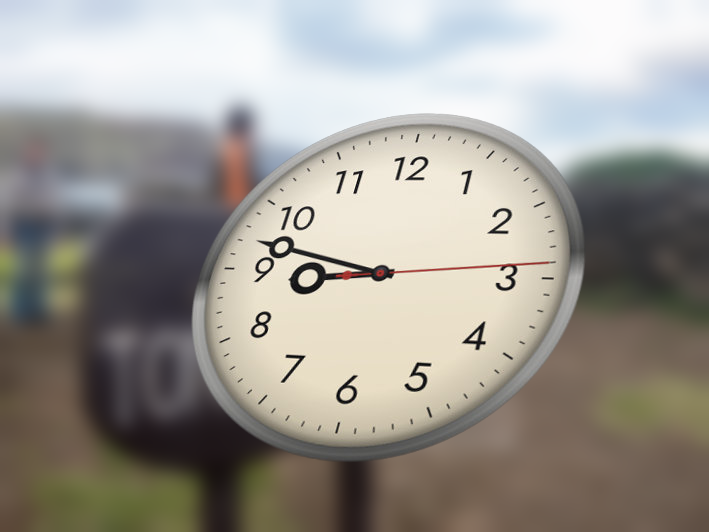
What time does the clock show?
8:47:14
